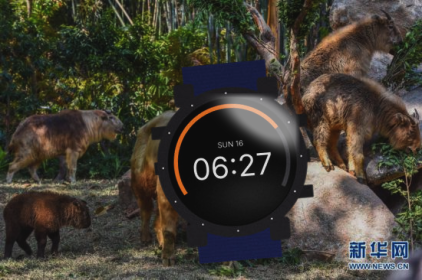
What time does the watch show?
6:27
